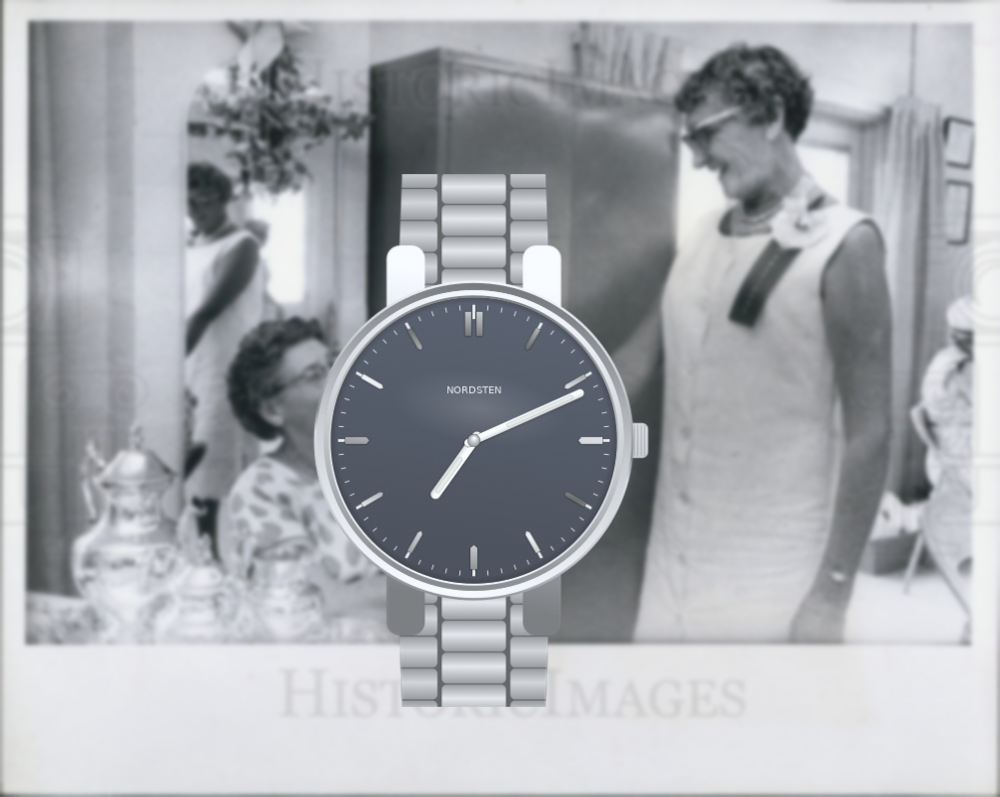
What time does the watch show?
7:11
